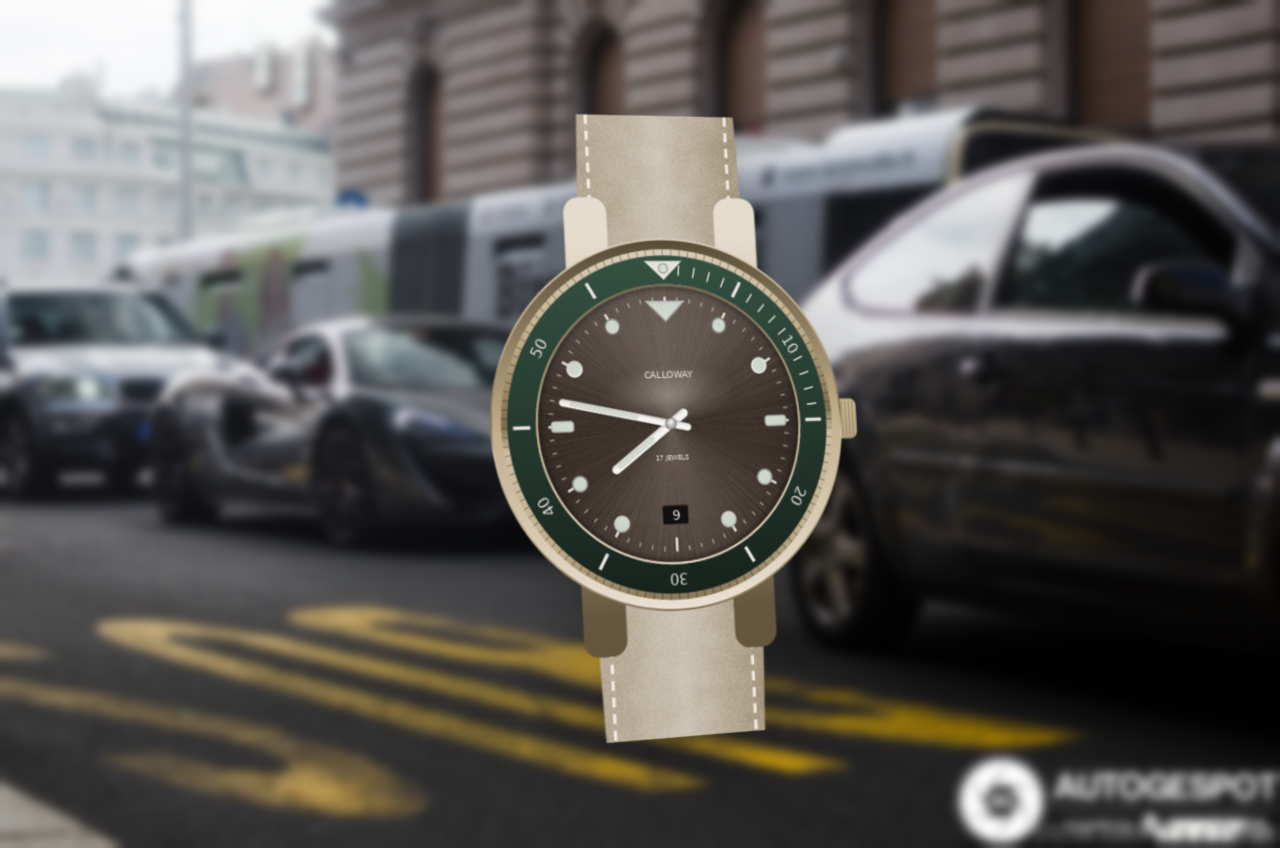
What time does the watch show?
7:47
